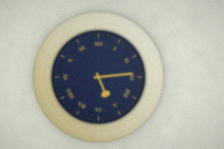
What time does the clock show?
5:14
